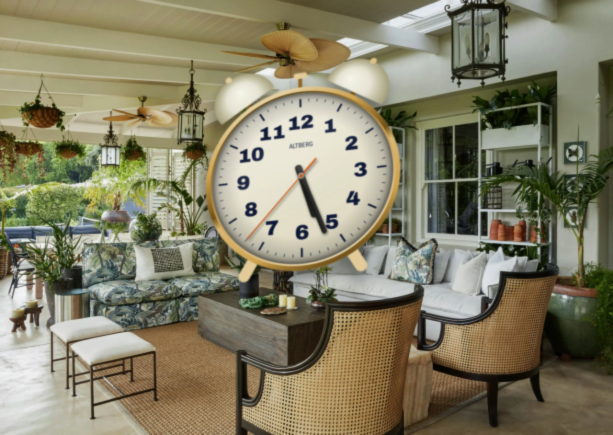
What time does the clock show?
5:26:37
